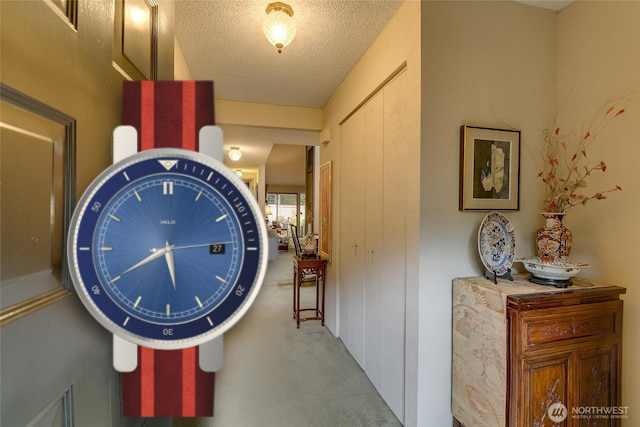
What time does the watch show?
5:40:14
